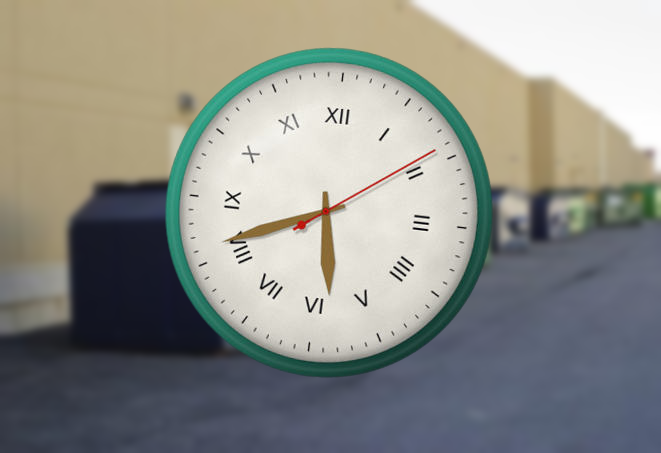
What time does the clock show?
5:41:09
